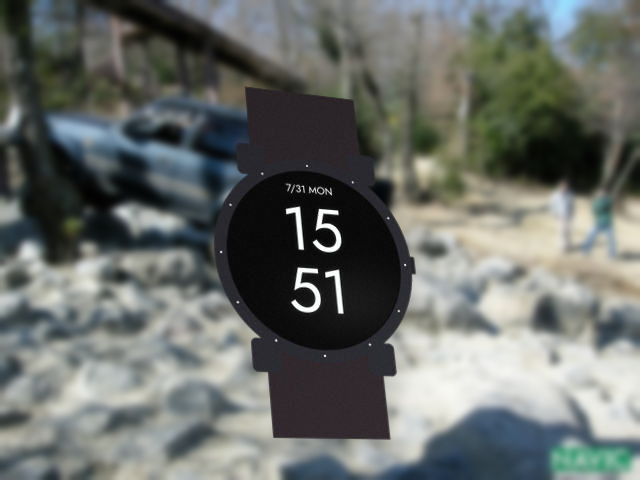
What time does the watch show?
15:51
